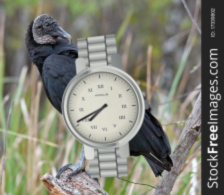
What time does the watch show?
7:41
